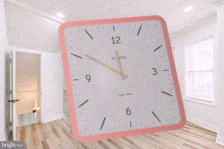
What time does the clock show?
11:51
